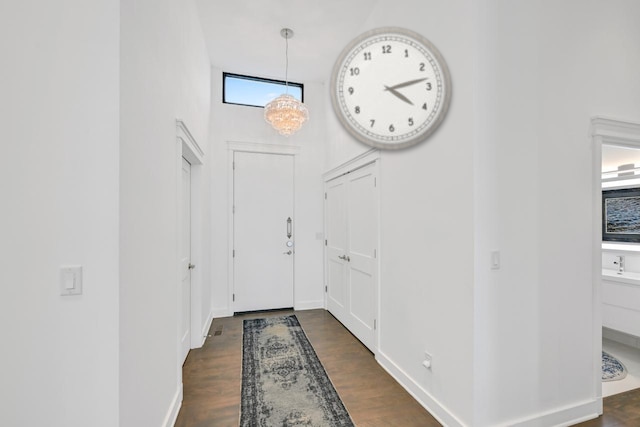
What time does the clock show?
4:13
